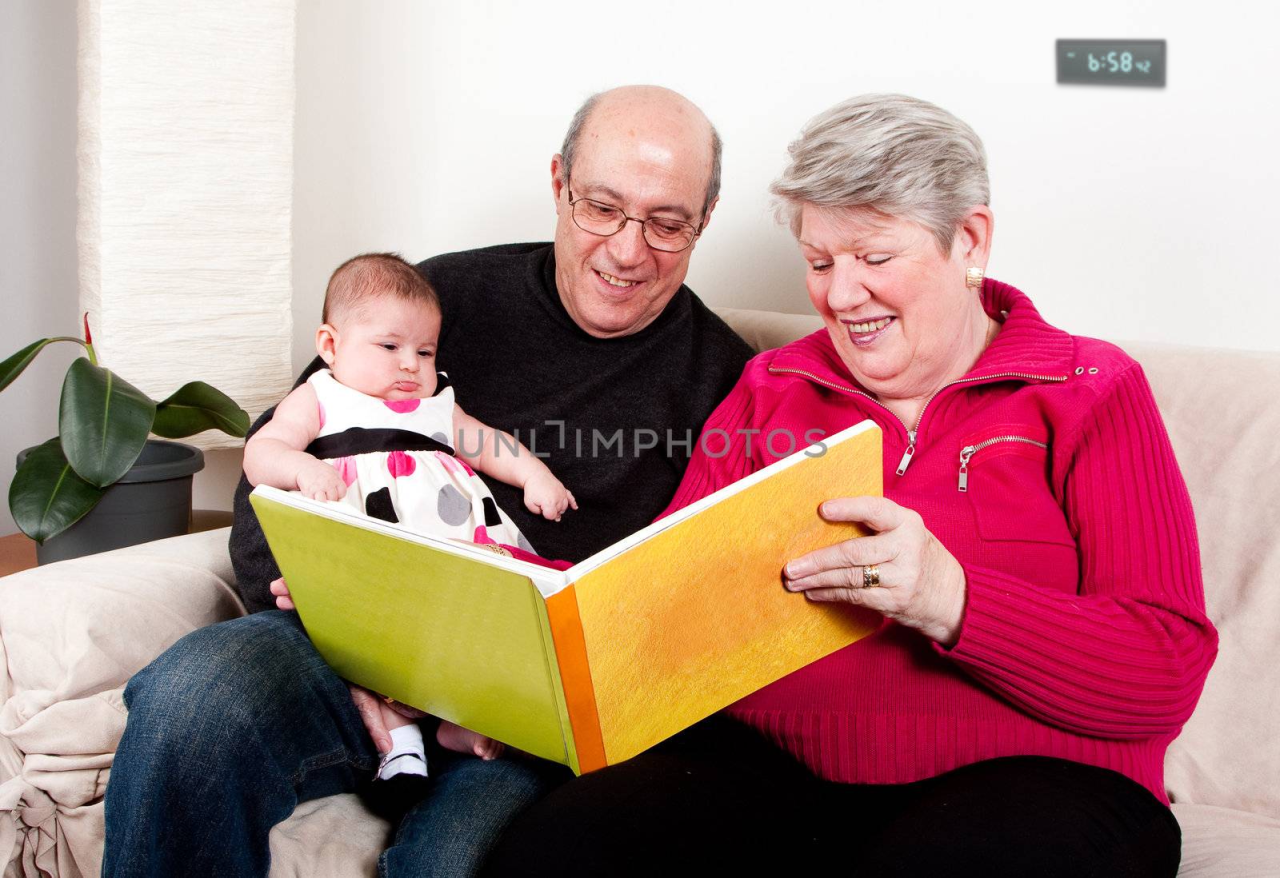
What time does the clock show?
6:58
